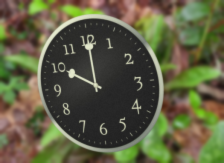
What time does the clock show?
10:00
